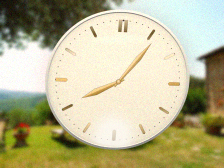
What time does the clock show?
8:06
